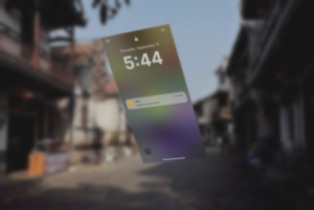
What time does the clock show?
5:44
